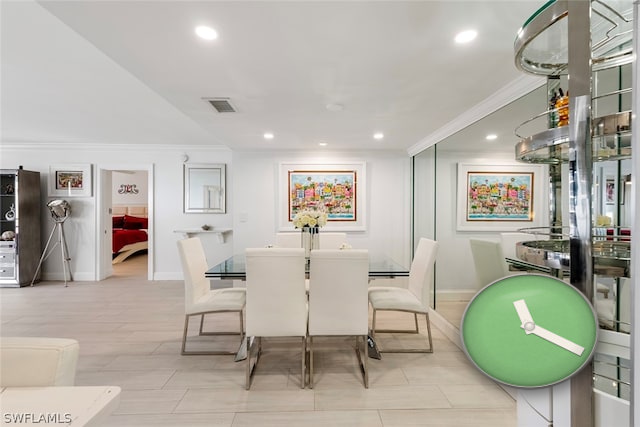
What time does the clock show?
11:20
